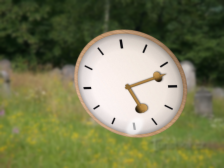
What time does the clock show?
5:12
